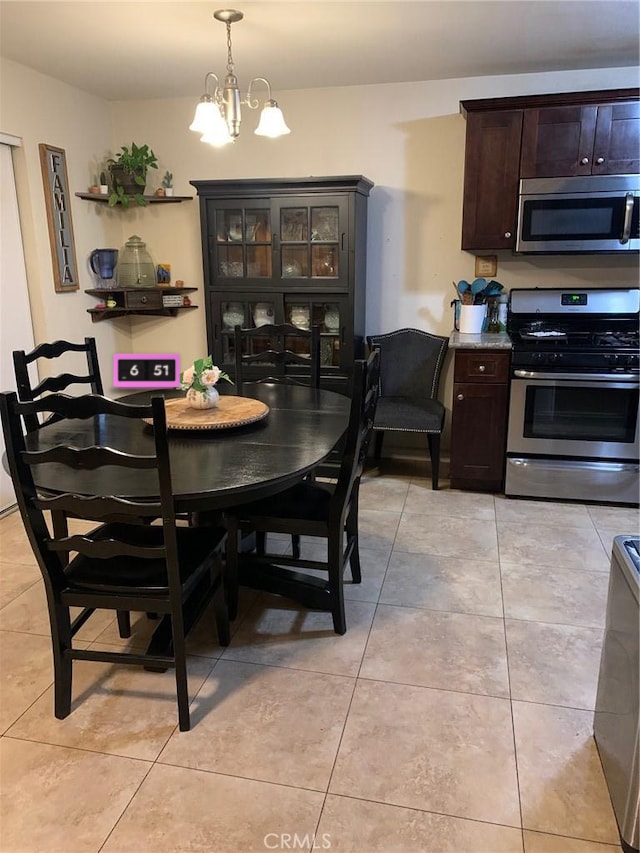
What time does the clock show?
6:51
